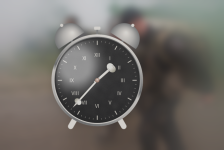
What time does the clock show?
1:37
